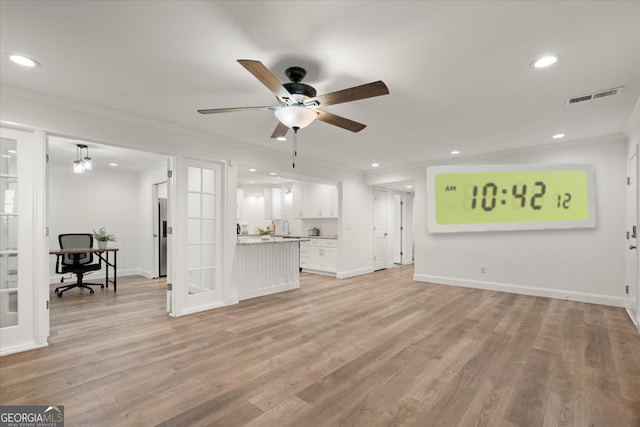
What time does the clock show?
10:42:12
